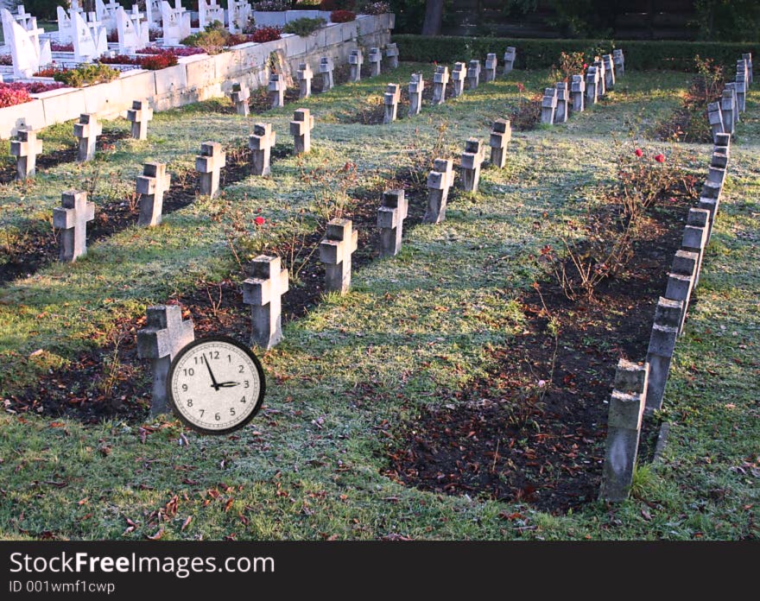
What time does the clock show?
2:57
